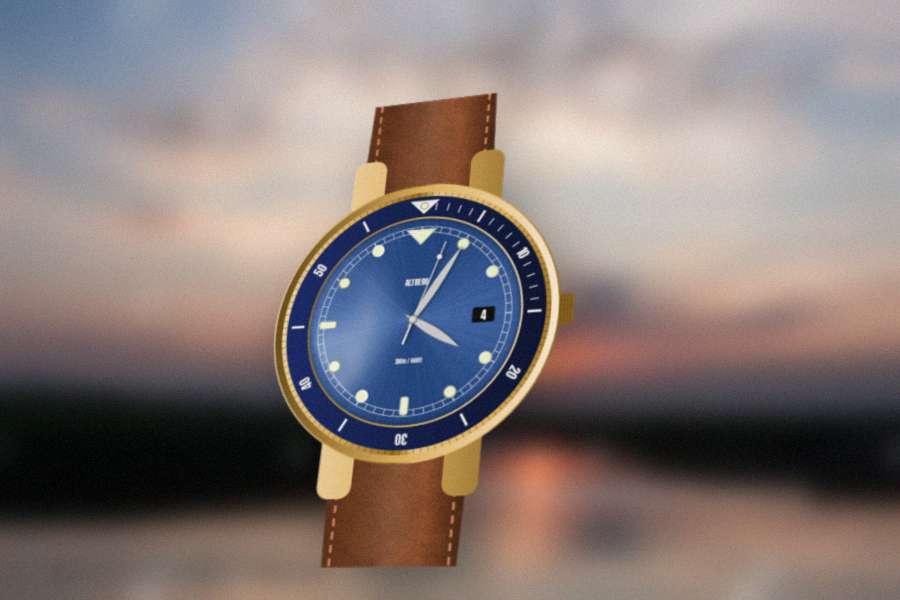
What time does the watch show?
4:05:03
